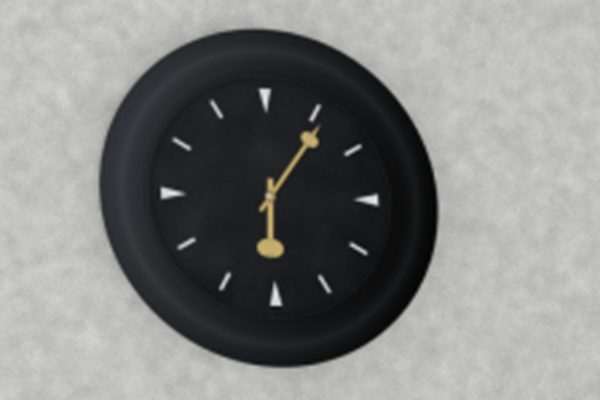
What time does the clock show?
6:06
